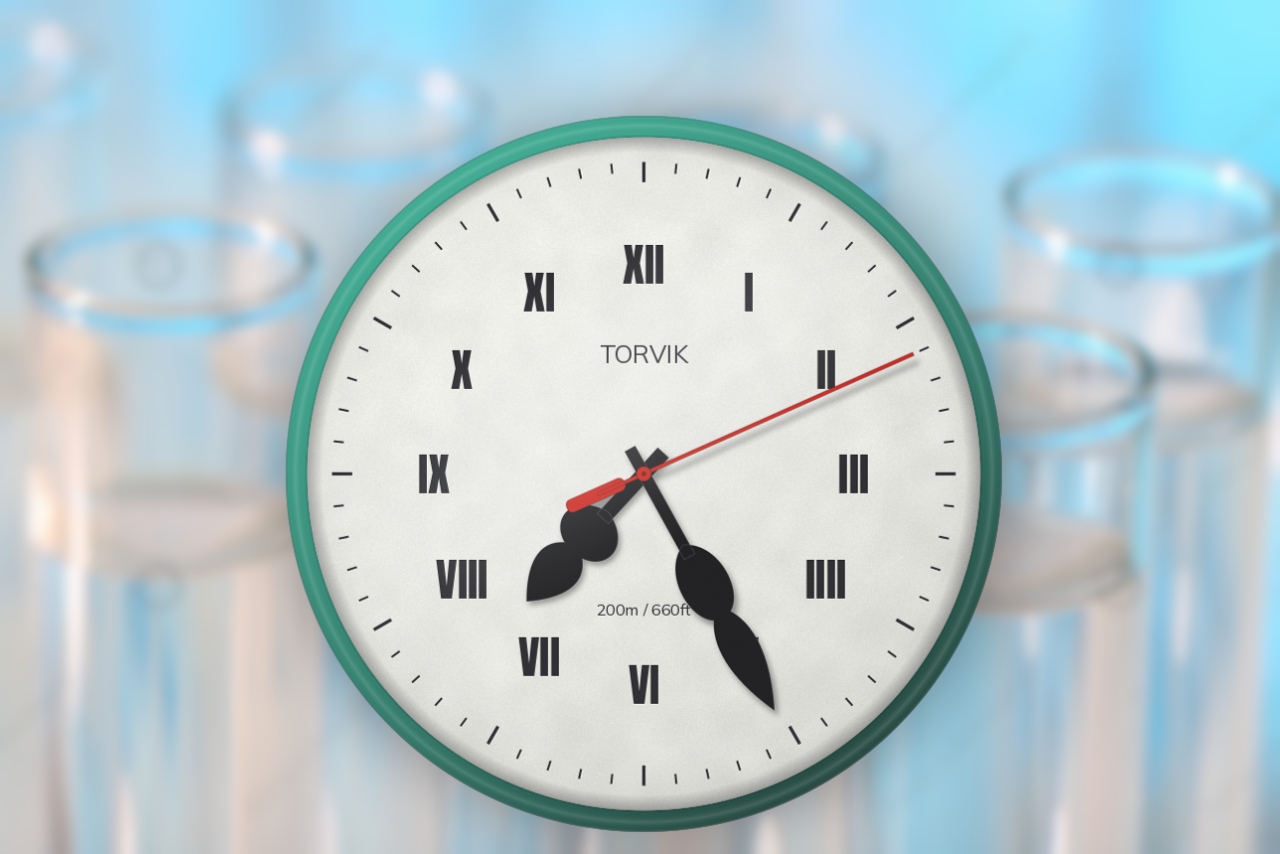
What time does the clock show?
7:25:11
